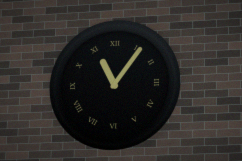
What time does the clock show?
11:06
